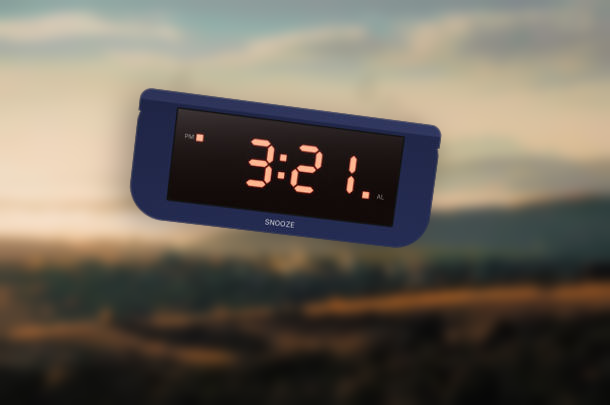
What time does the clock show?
3:21
